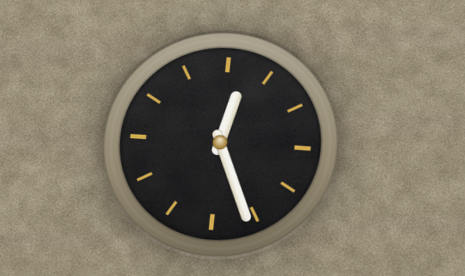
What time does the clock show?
12:26
